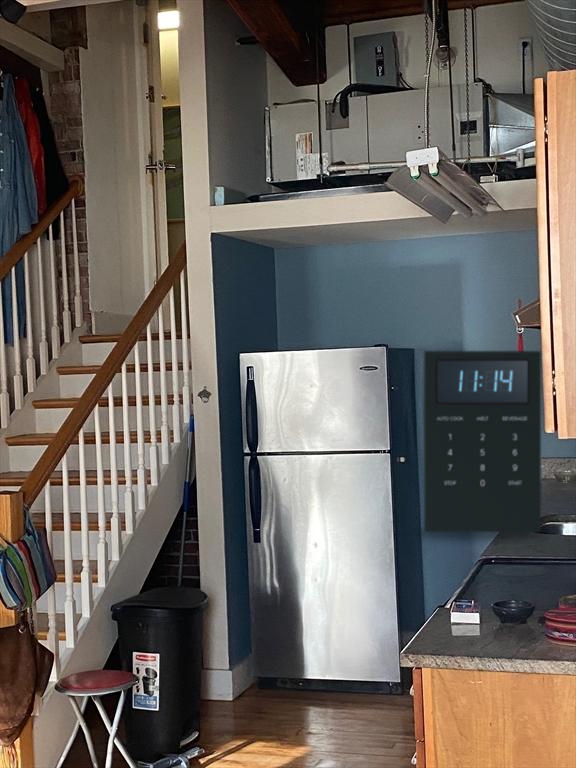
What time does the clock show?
11:14
